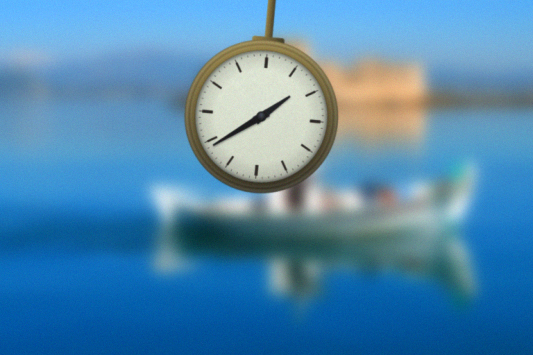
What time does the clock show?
1:39
